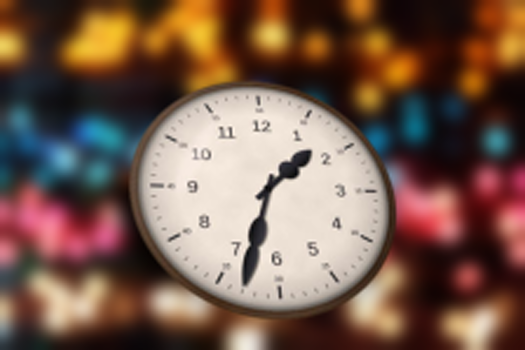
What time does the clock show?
1:33
